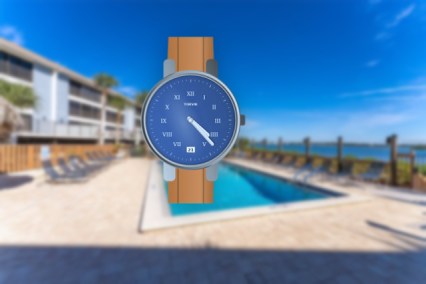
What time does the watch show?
4:23
